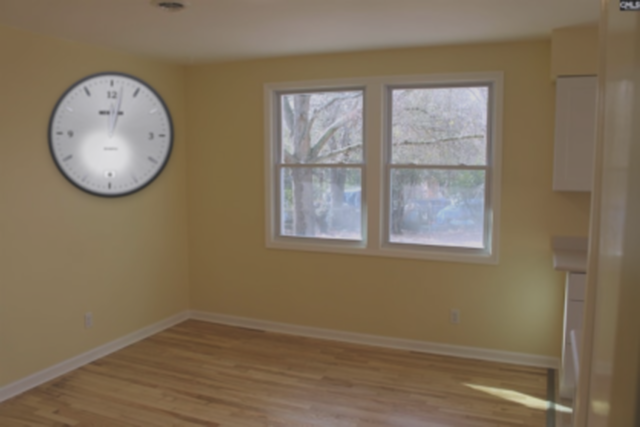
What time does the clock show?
12:02
